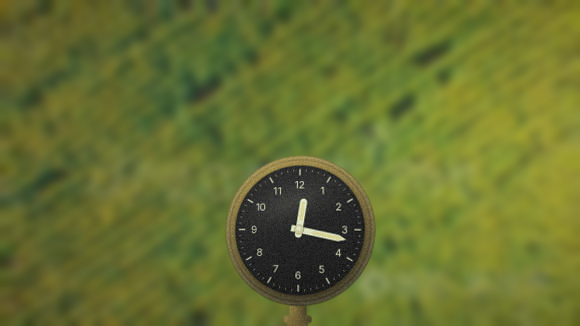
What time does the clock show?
12:17
